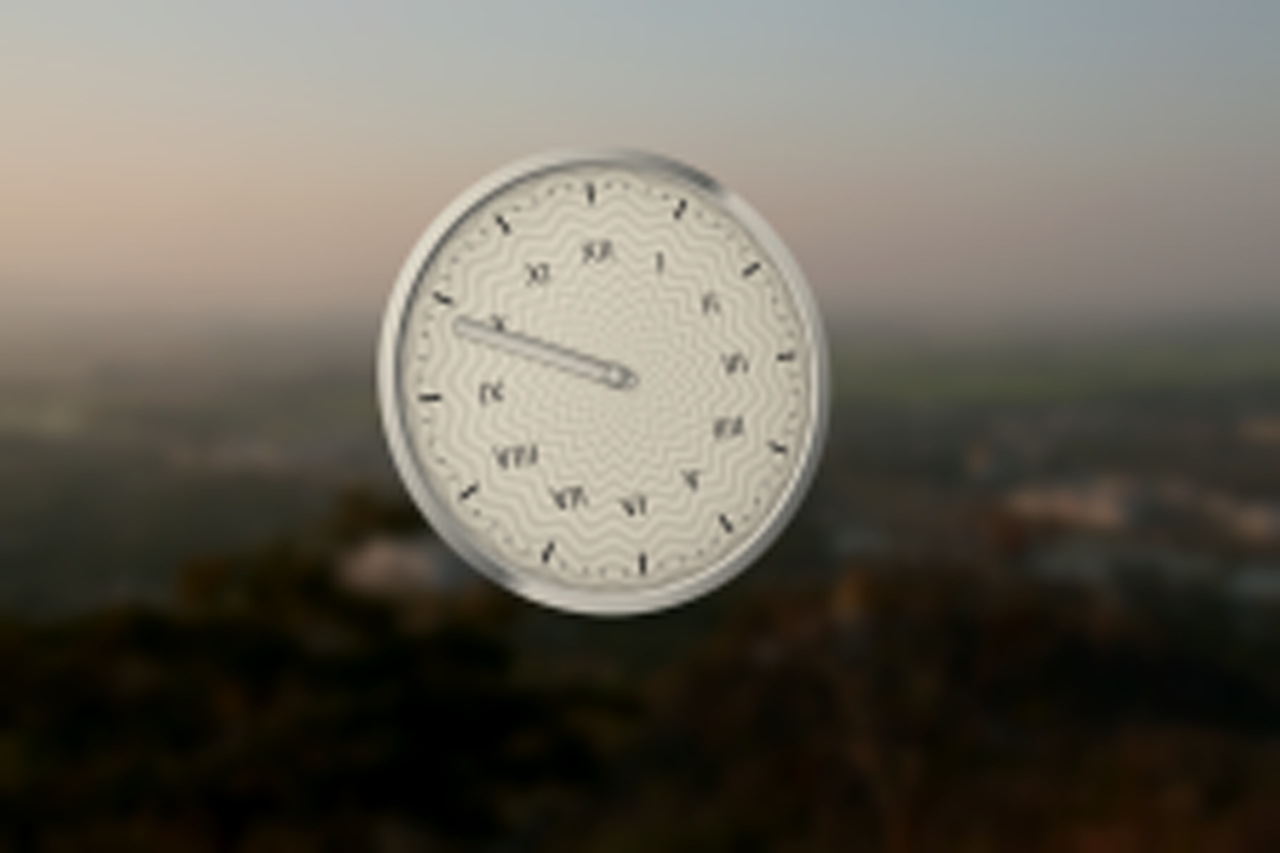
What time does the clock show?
9:49
